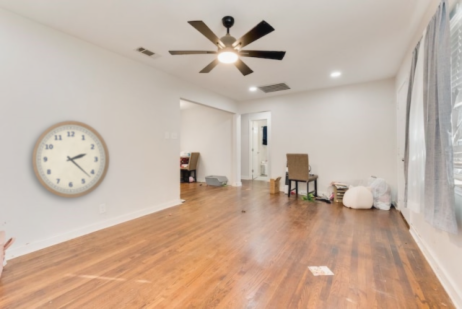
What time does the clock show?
2:22
